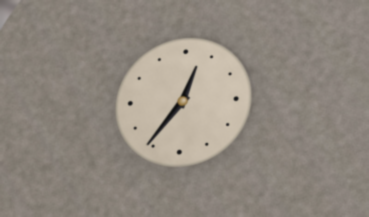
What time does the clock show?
12:36
